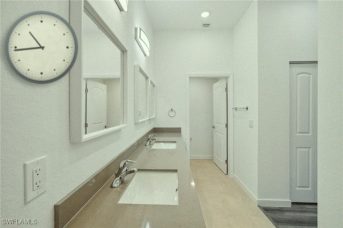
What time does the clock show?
10:44
